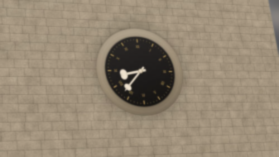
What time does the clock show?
8:37
